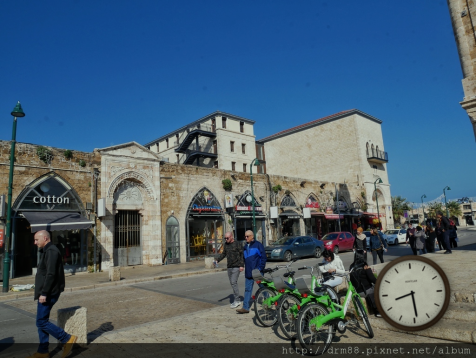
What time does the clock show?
8:29
